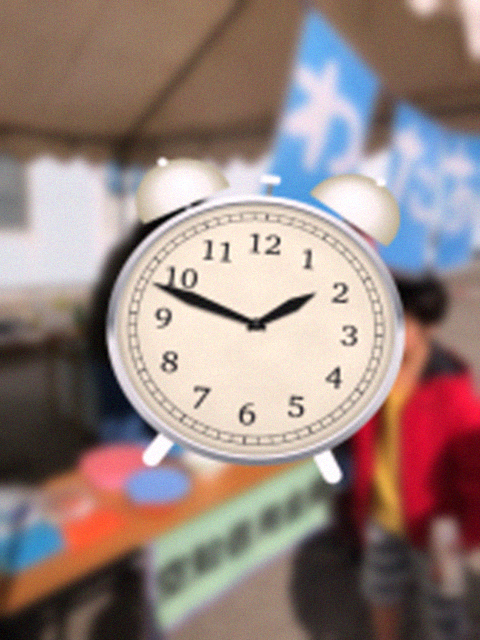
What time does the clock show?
1:48
